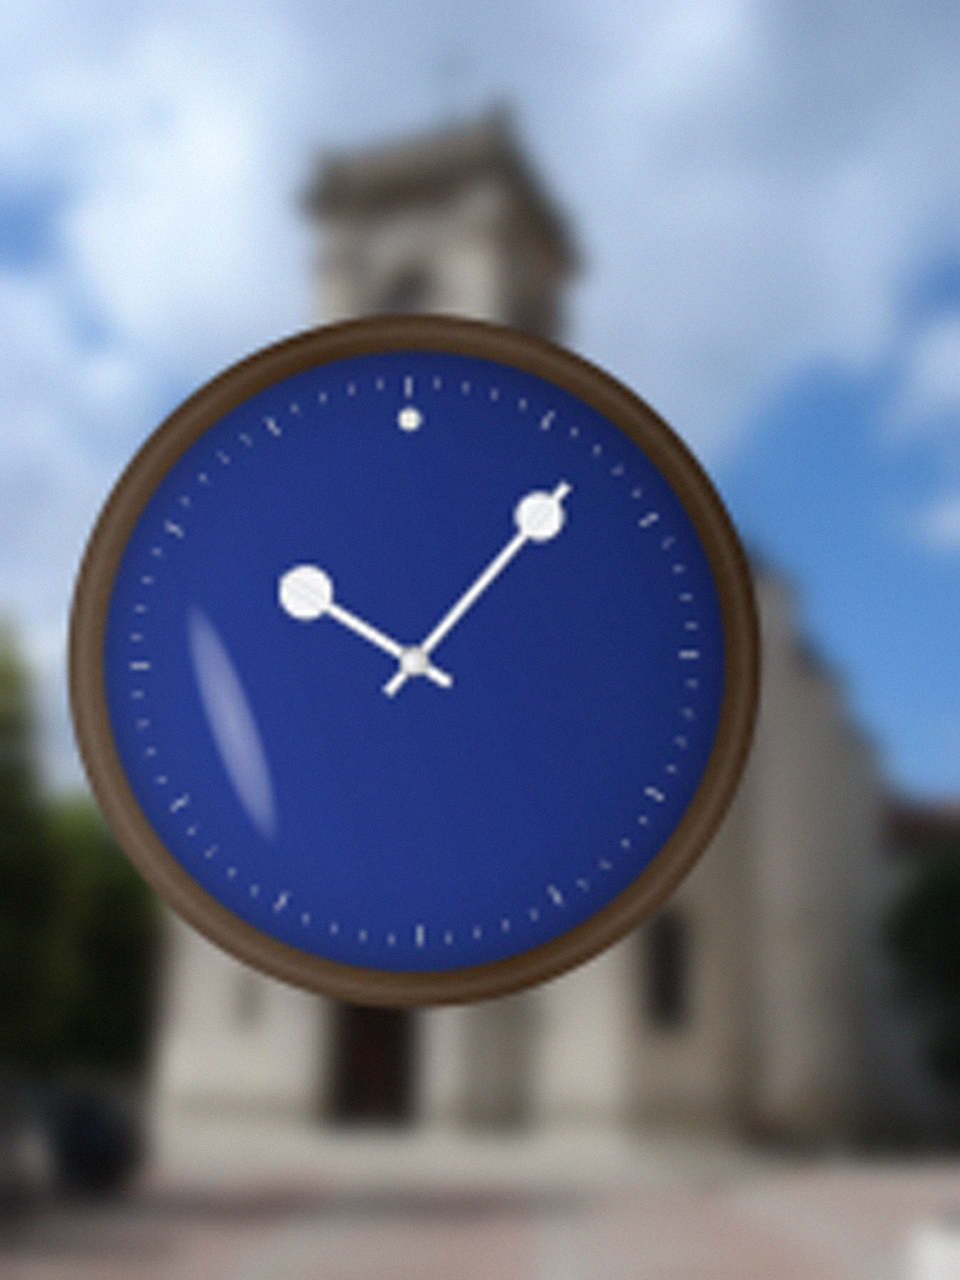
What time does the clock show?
10:07
